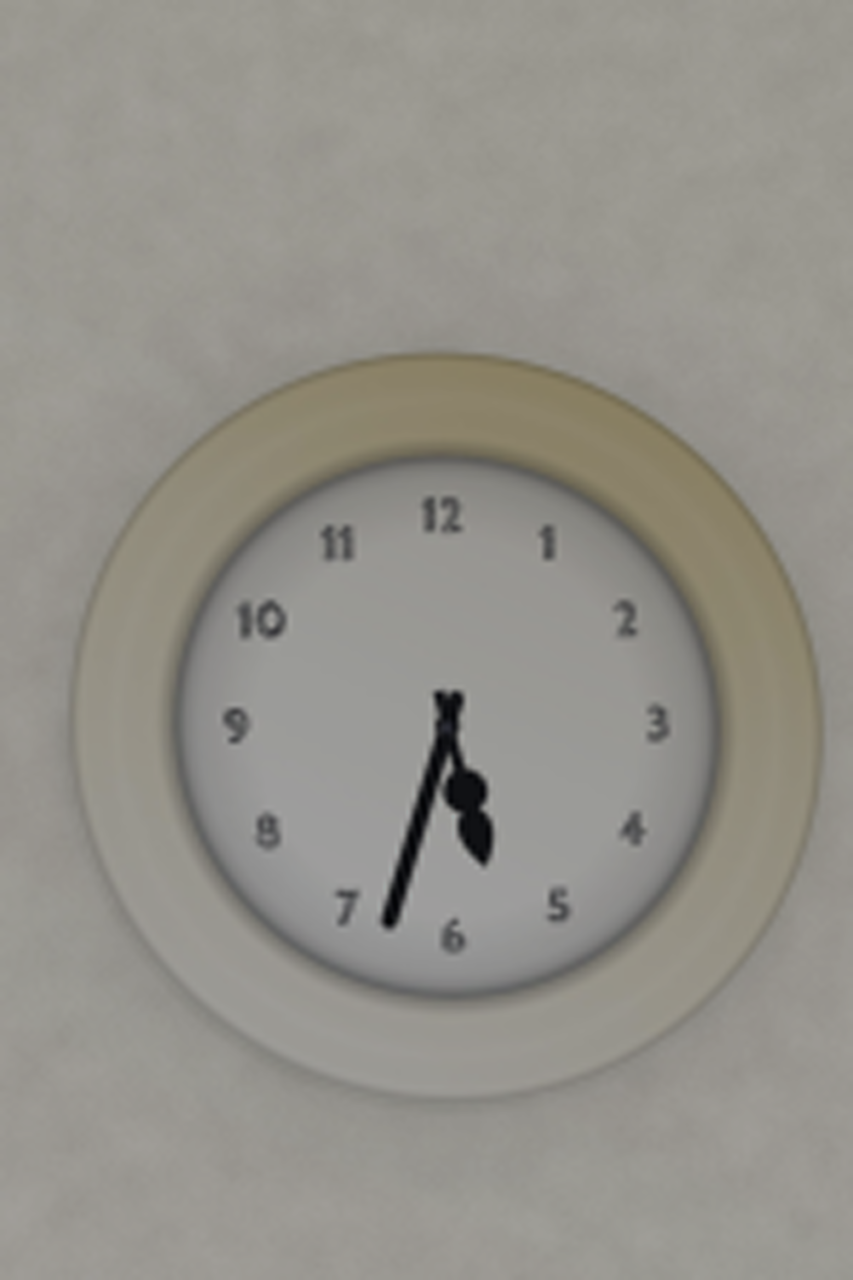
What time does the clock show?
5:33
